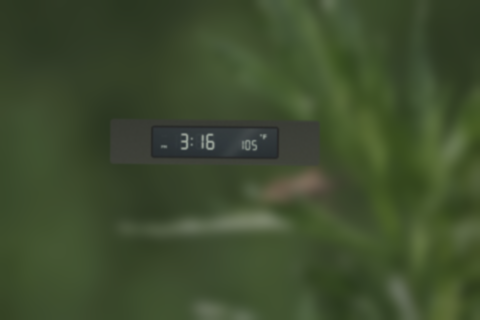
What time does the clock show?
3:16
